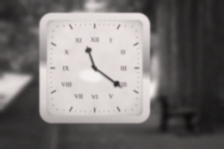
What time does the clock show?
11:21
